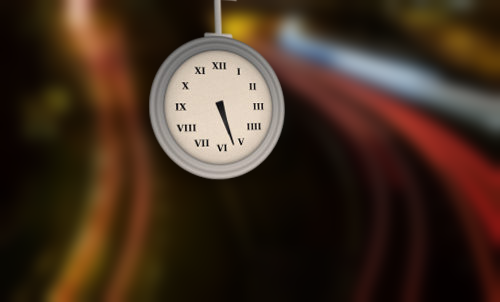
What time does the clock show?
5:27
